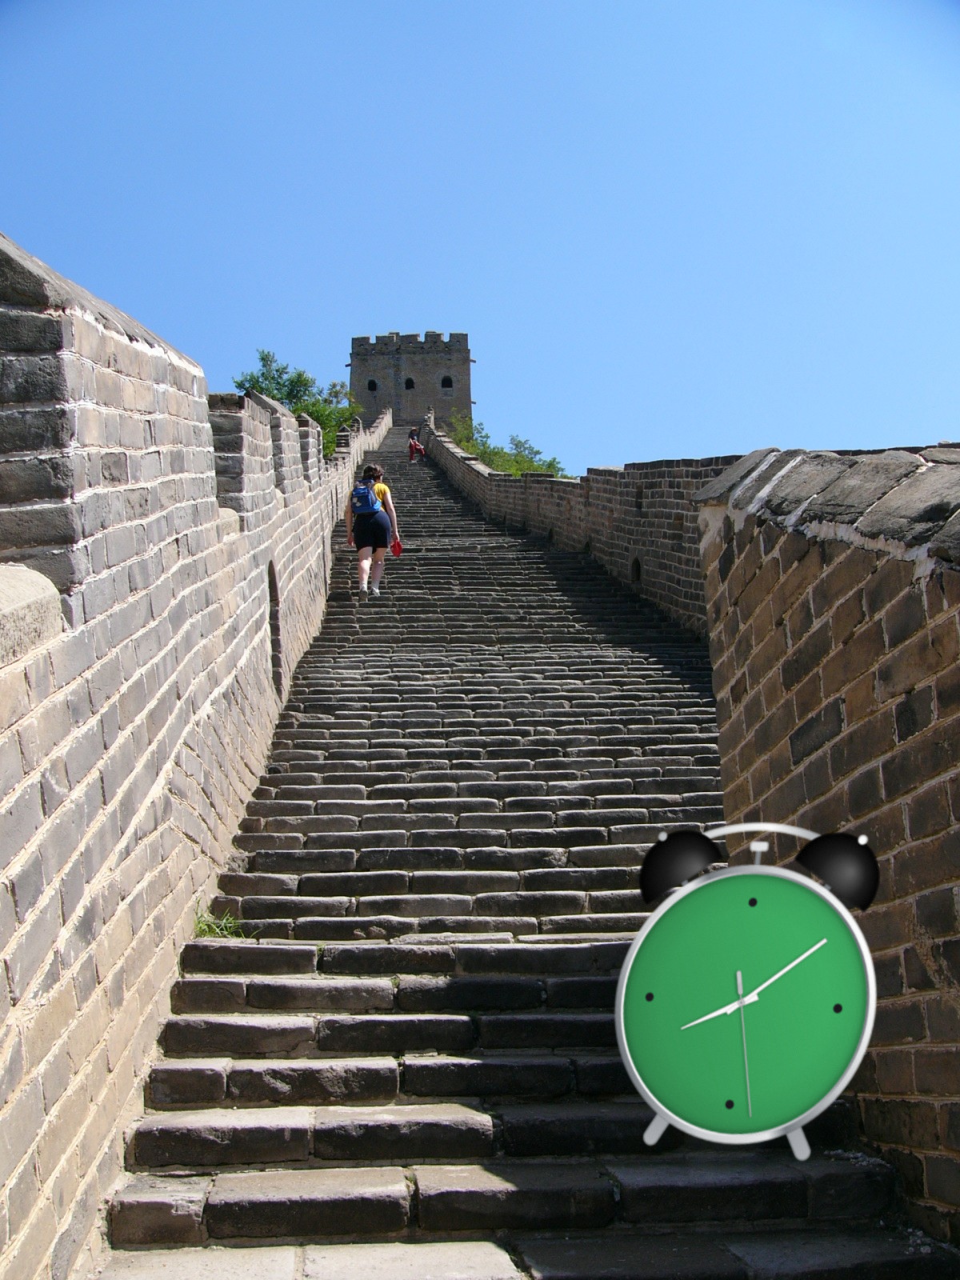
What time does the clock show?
8:08:28
